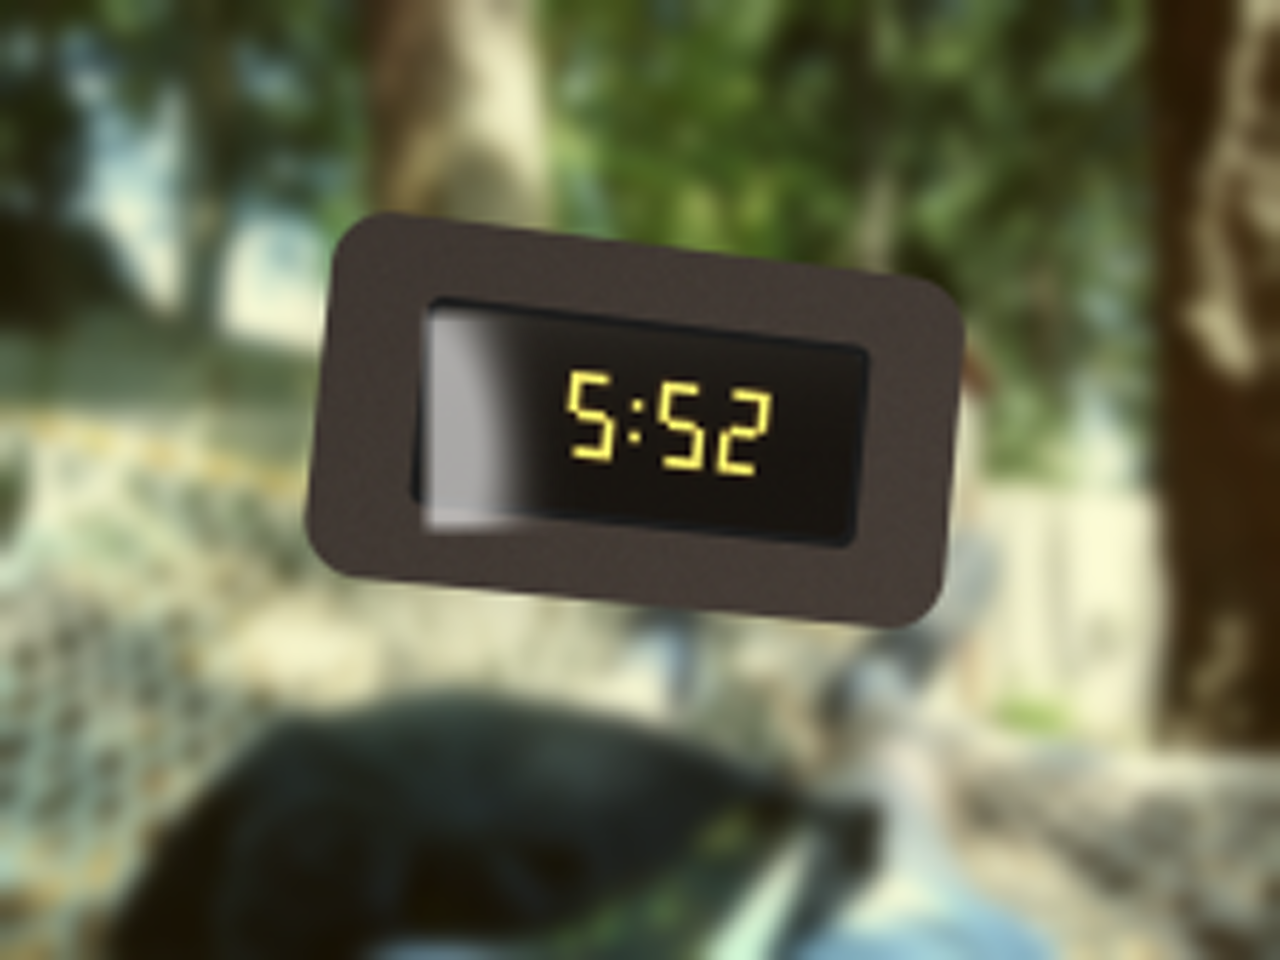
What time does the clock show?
5:52
